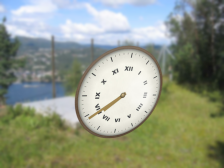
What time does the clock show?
7:39
